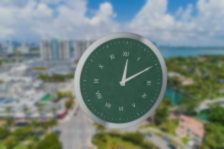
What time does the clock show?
12:10
